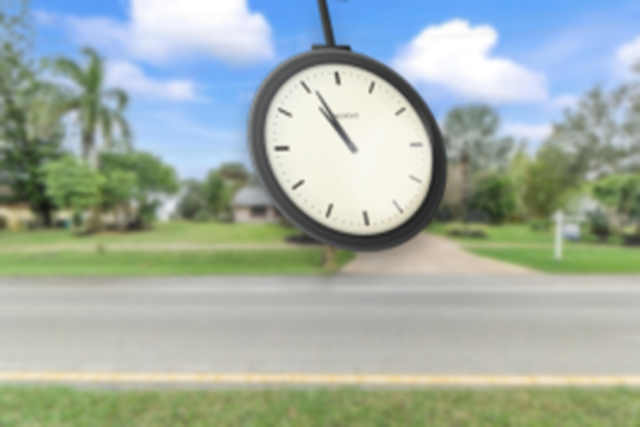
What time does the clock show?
10:56
